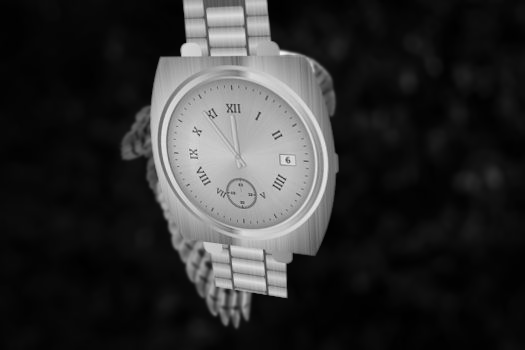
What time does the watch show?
11:54
